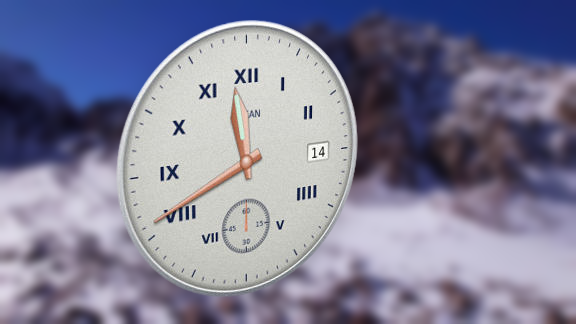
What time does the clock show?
11:41
